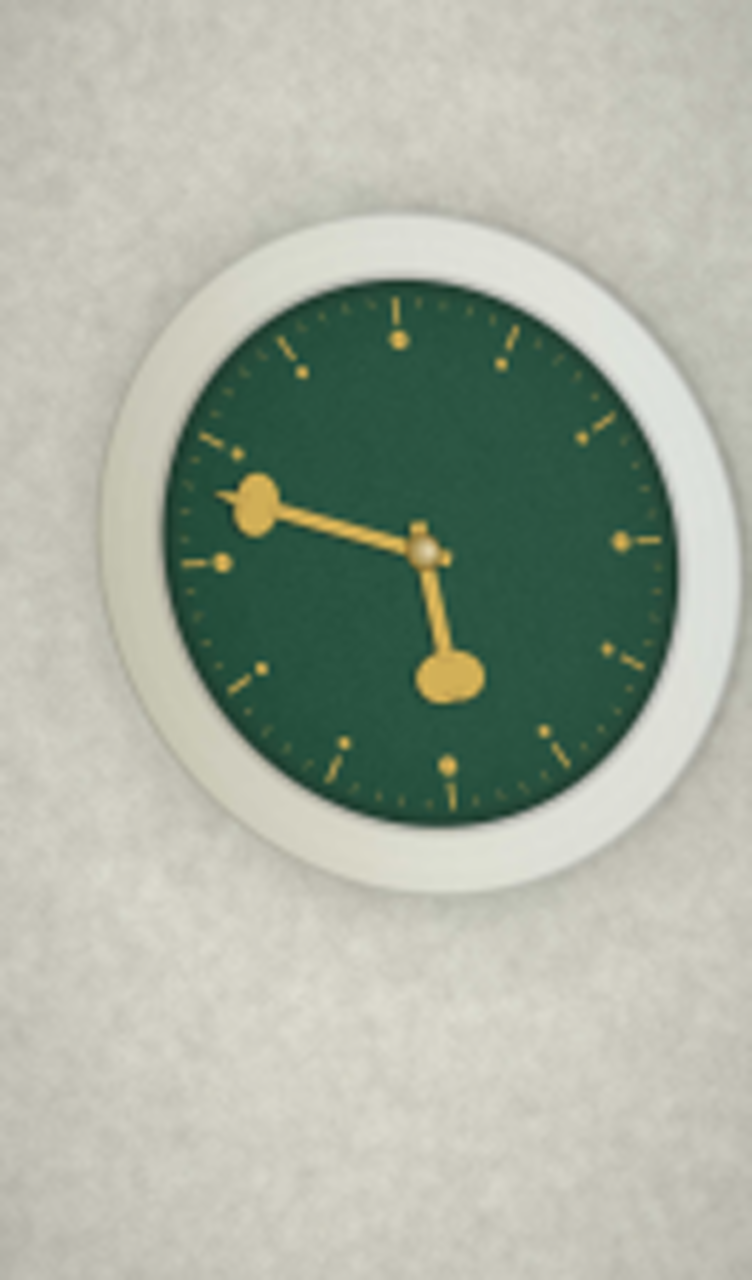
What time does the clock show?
5:48
